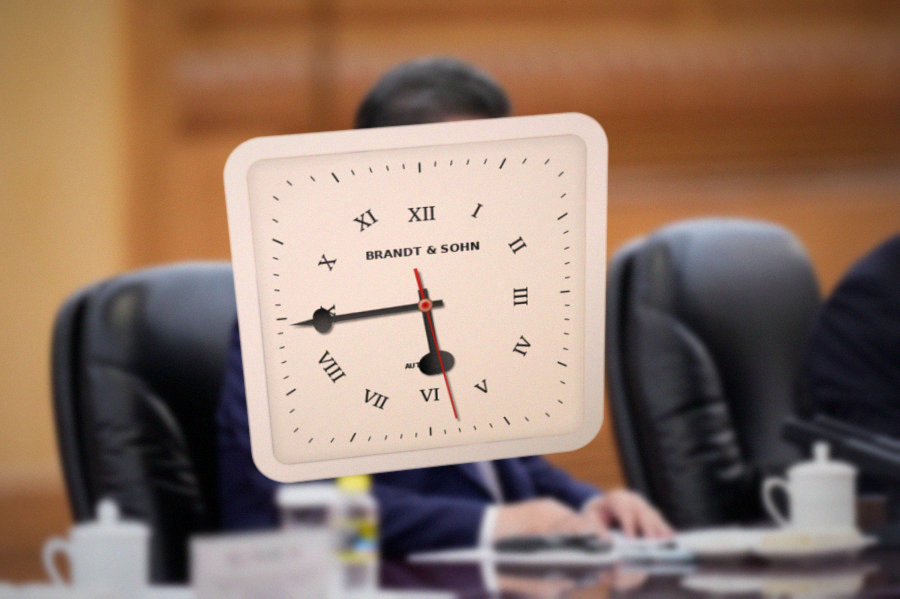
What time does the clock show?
5:44:28
